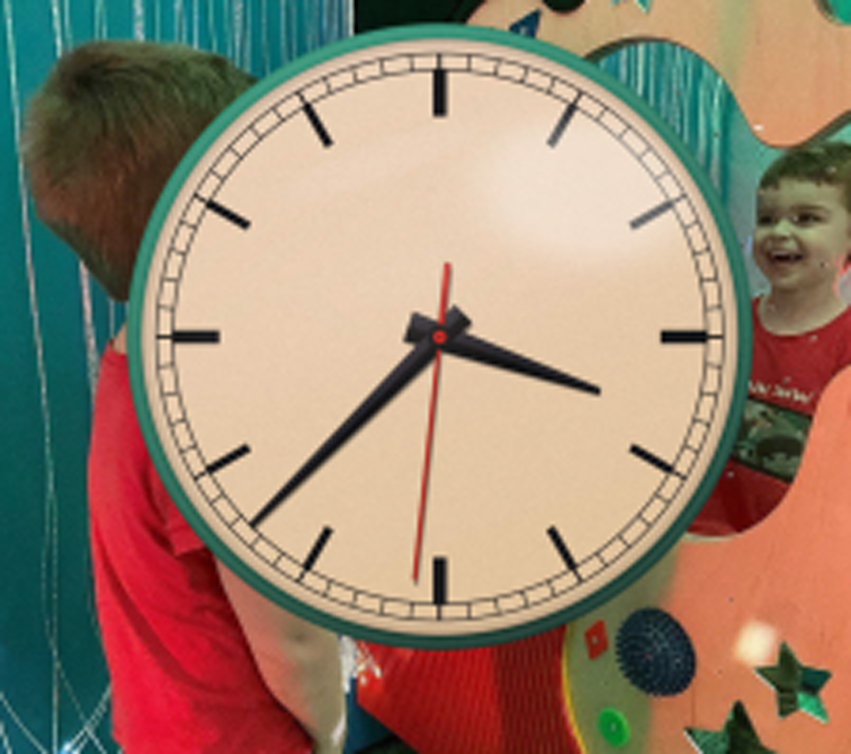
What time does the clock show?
3:37:31
